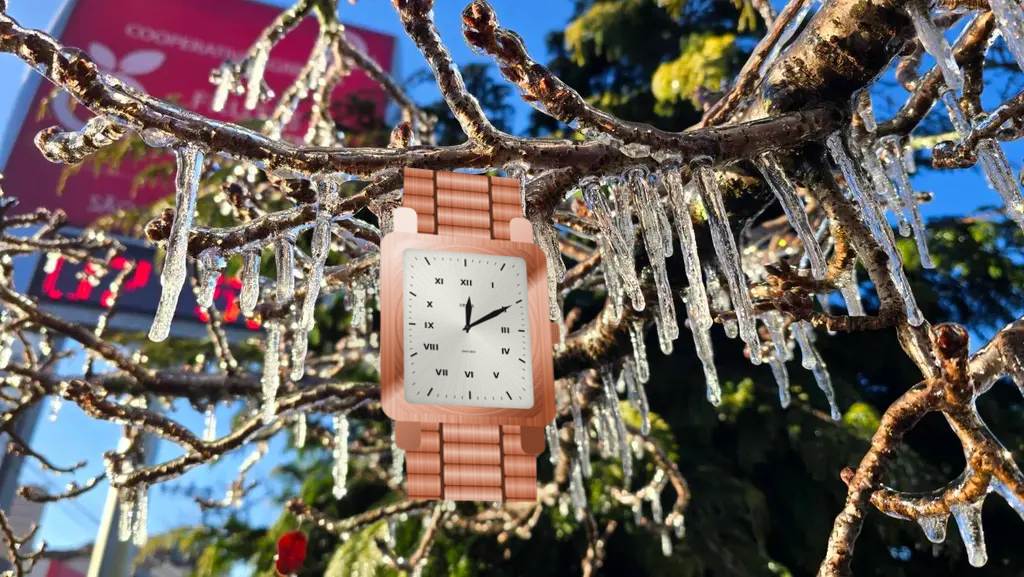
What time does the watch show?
12:10
